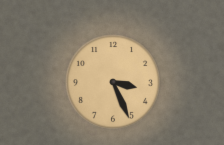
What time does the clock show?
3:26
